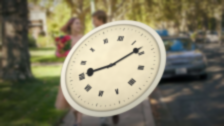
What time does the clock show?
8:08
